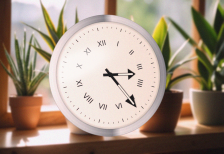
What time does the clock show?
3:26
